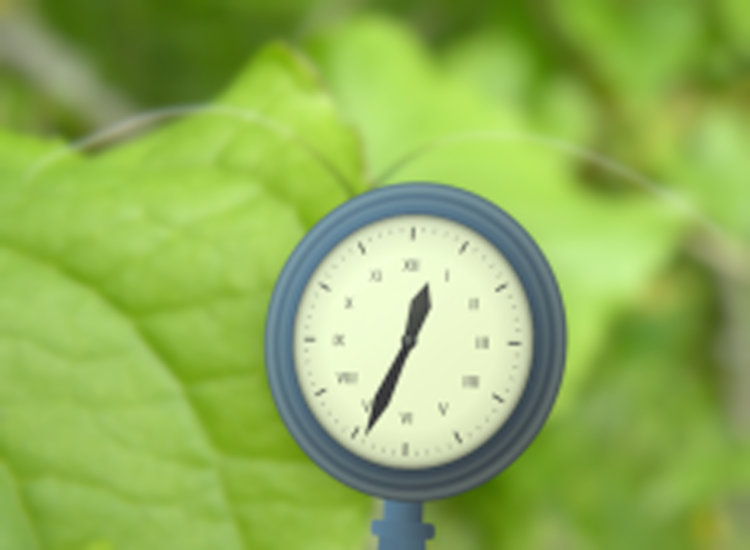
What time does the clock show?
12:34
